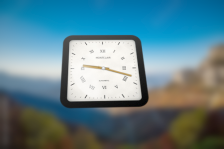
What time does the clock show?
9:18
